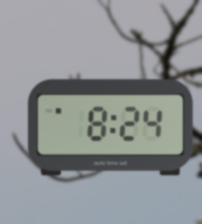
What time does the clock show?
8:24
